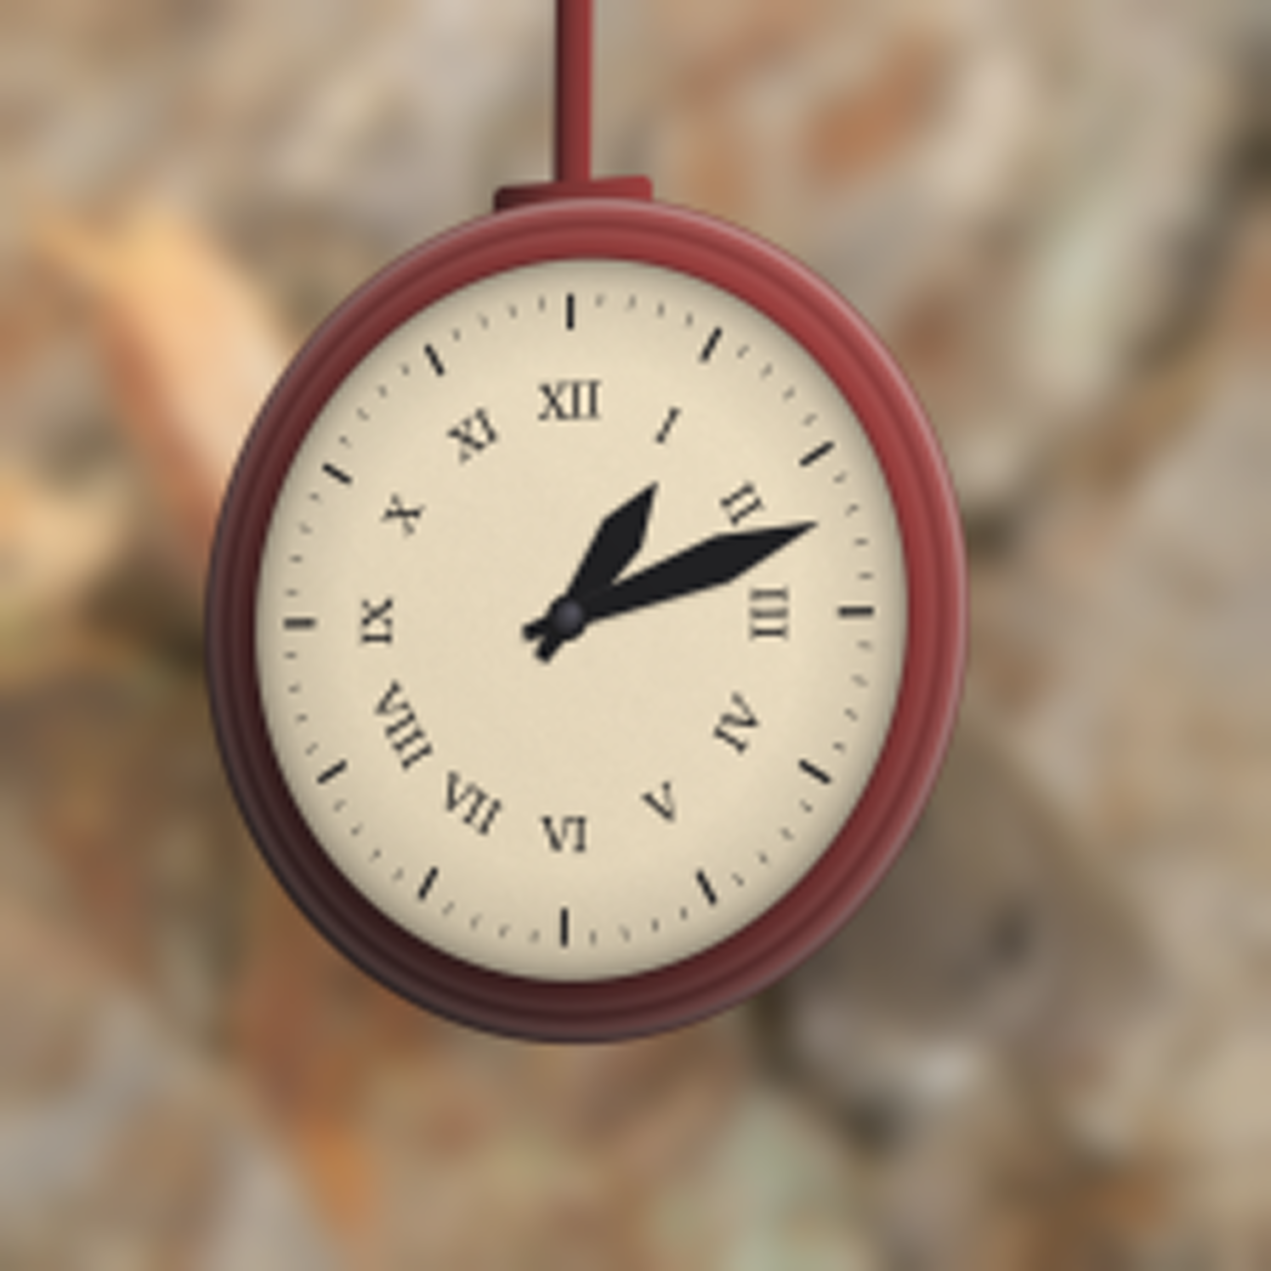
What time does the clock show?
1:12
